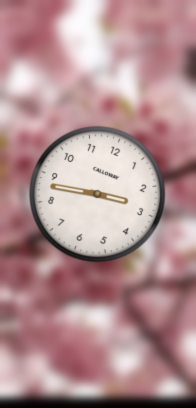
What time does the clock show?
2:43
